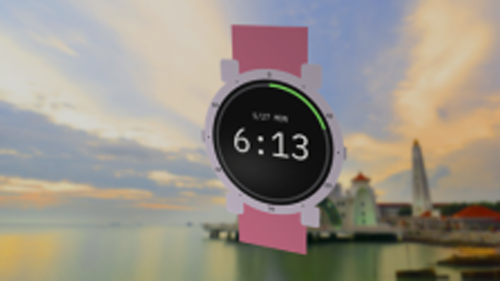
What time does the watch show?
6:13
